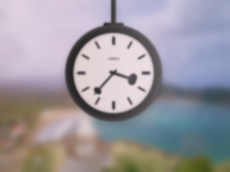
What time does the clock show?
3:37
